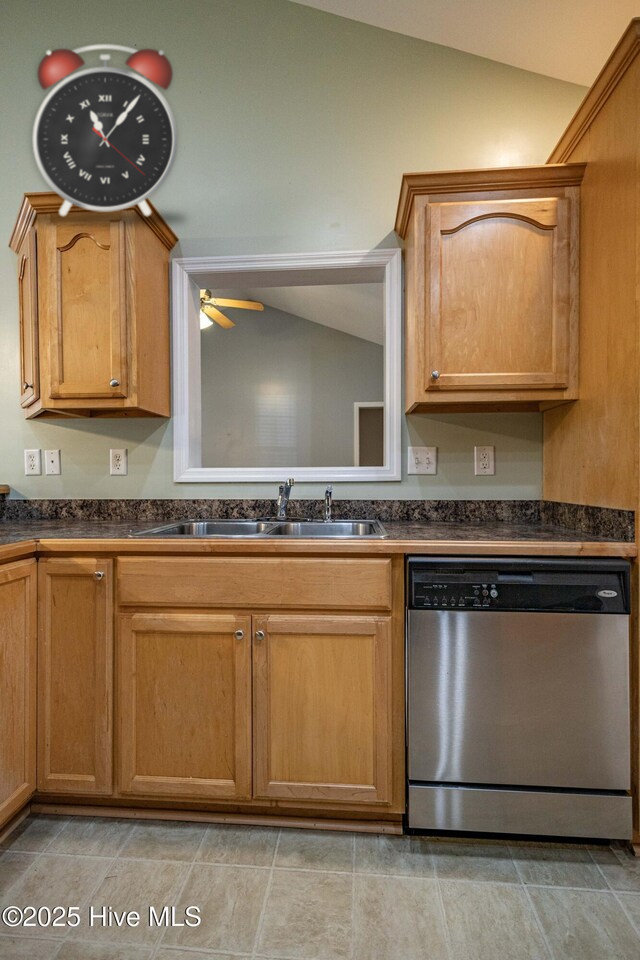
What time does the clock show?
11:06:22
